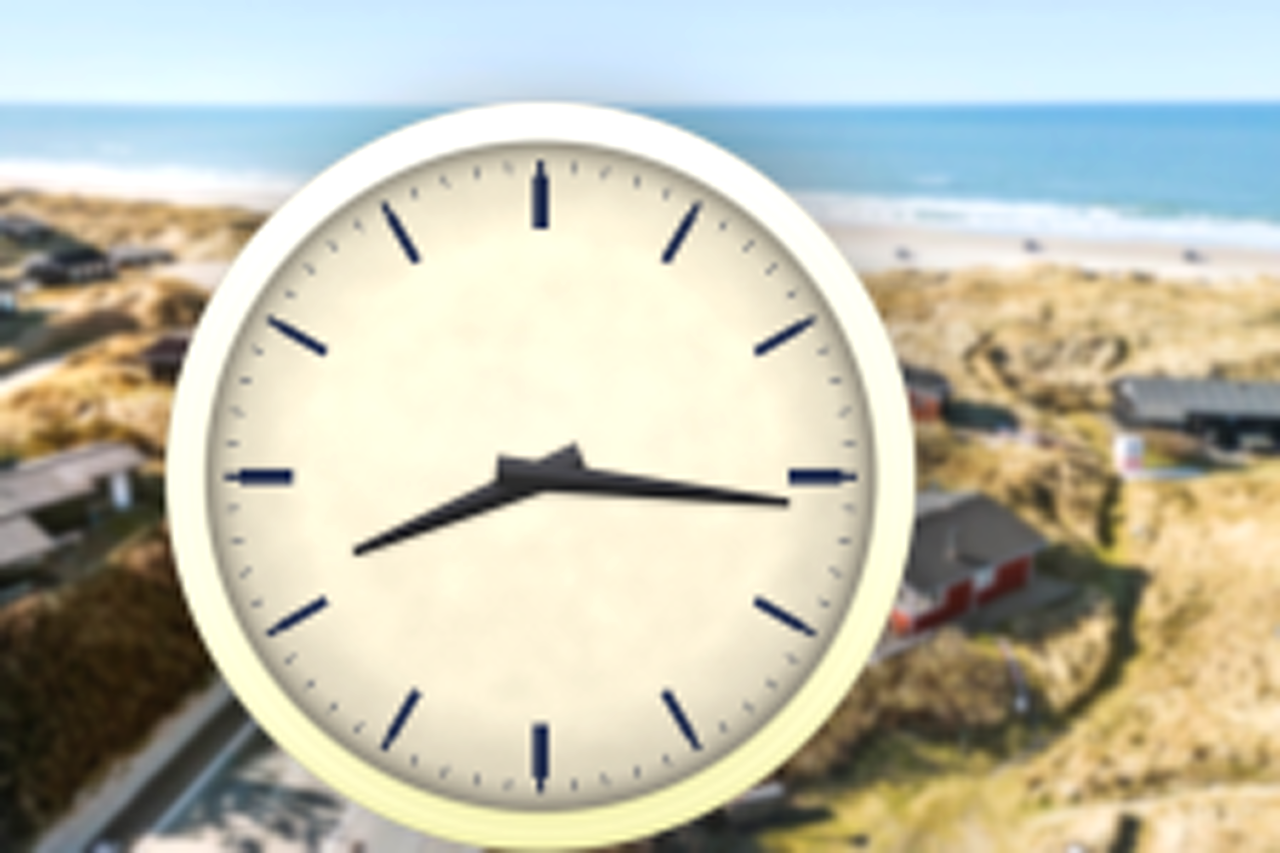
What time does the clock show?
8:16
